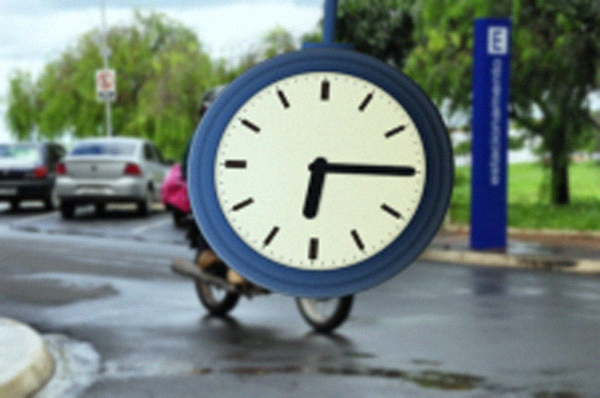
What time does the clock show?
6:15
